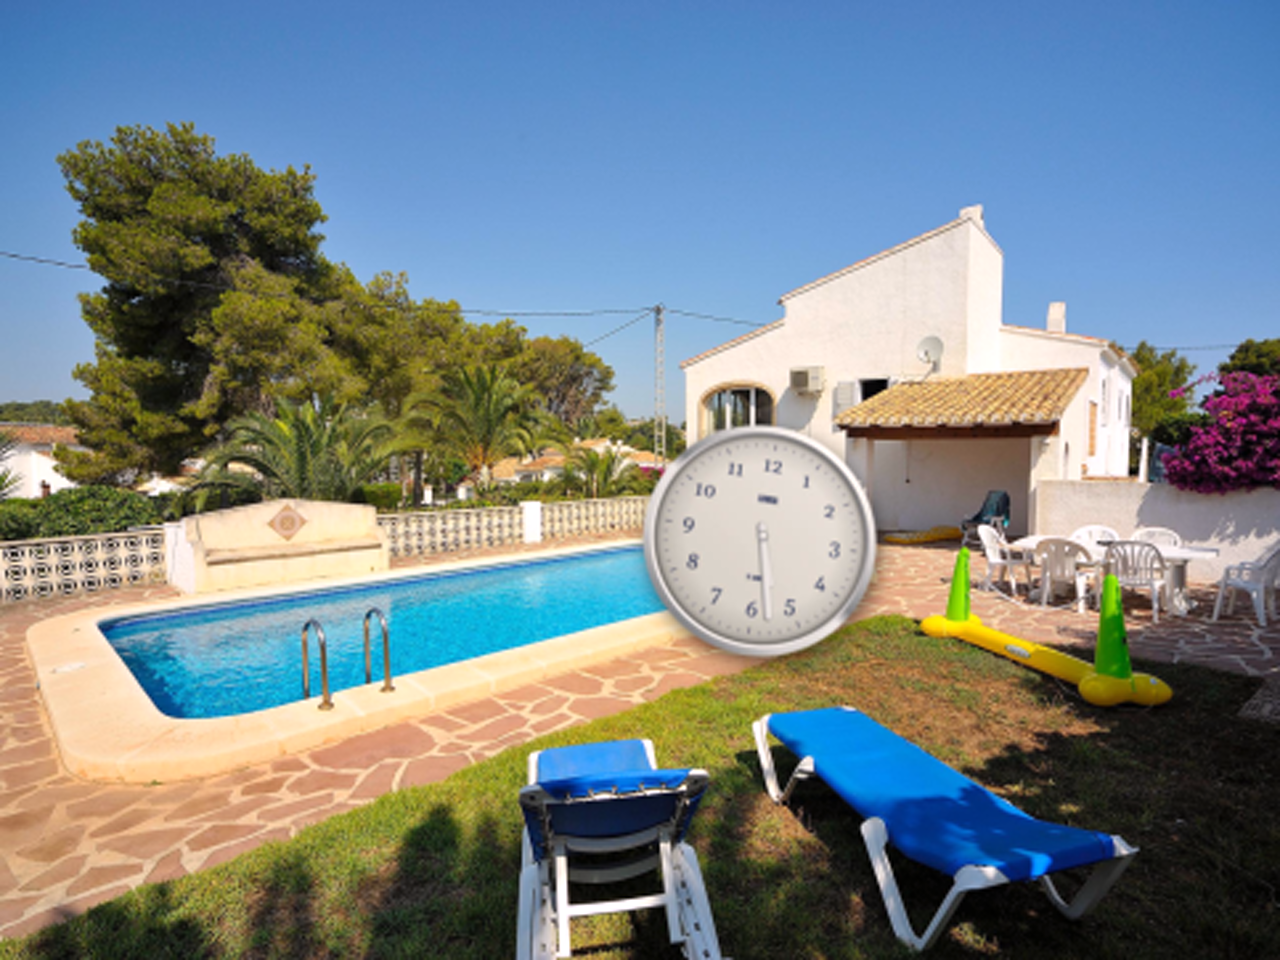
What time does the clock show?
5:28
